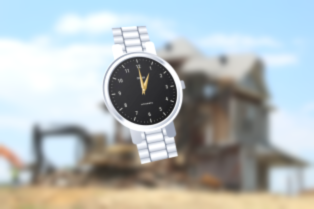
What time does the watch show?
1:00
